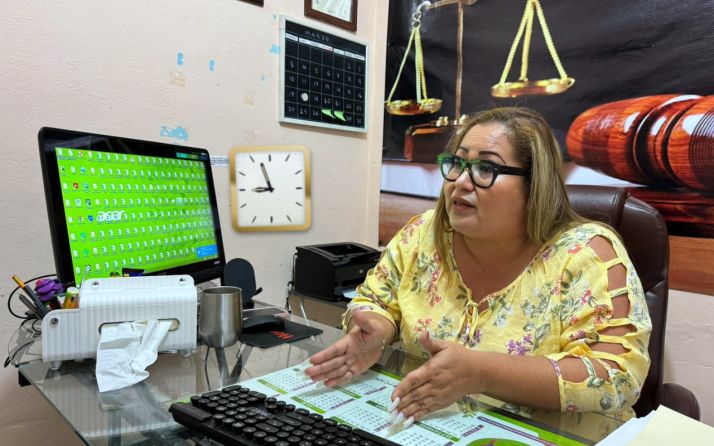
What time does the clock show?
8:57
